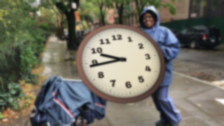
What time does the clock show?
9:44
